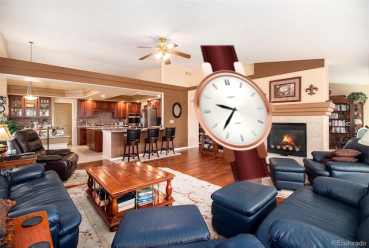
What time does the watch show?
9:37
